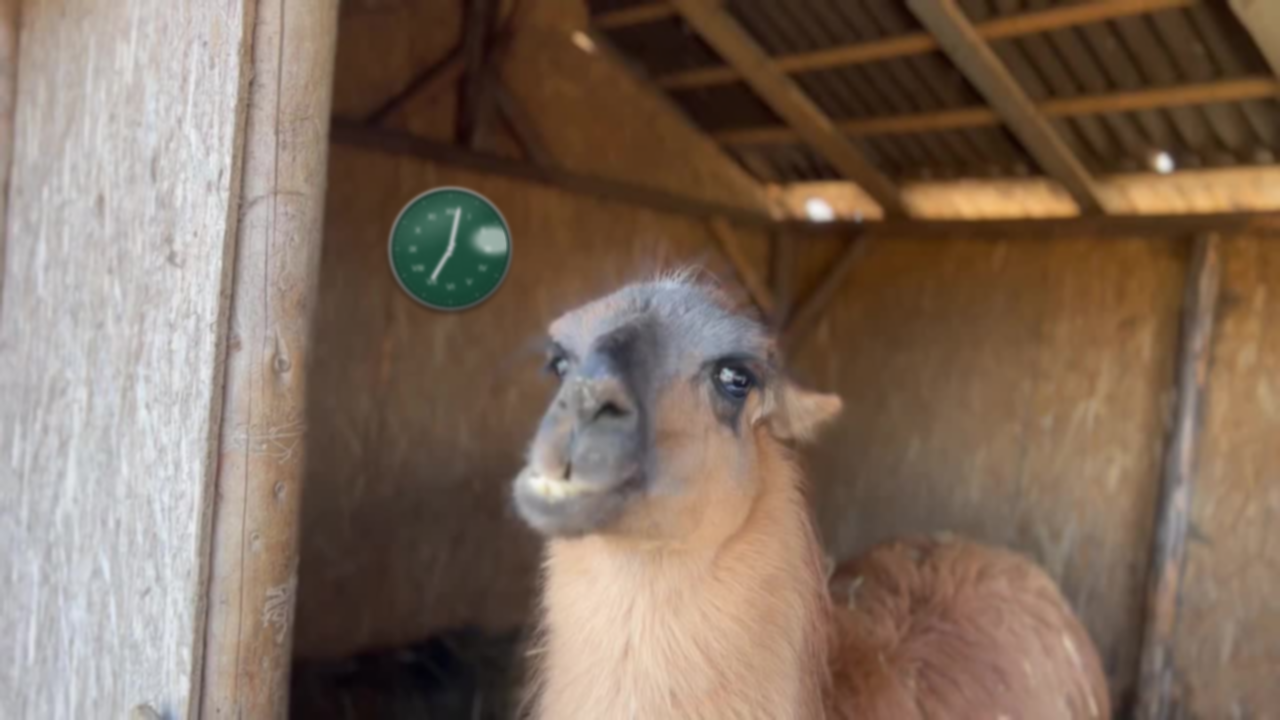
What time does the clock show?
7:02
